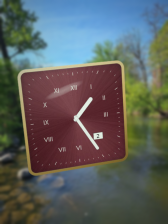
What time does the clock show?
1:25
